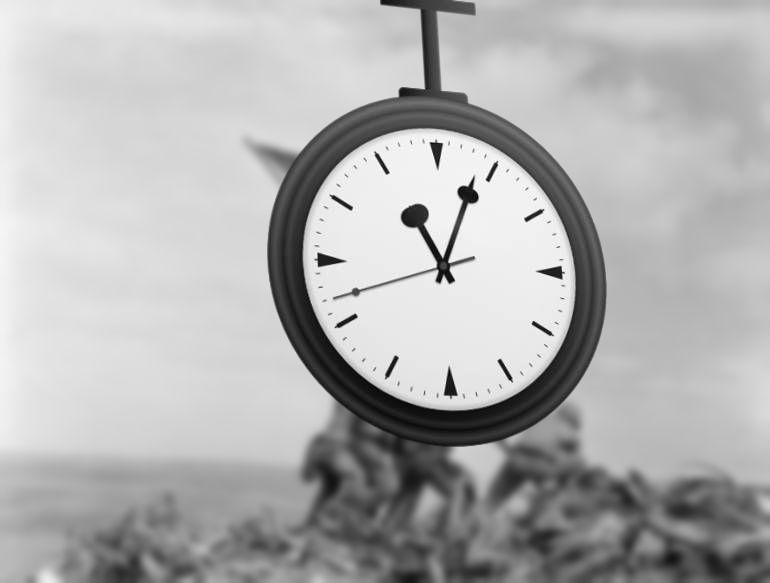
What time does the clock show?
11:03:42
